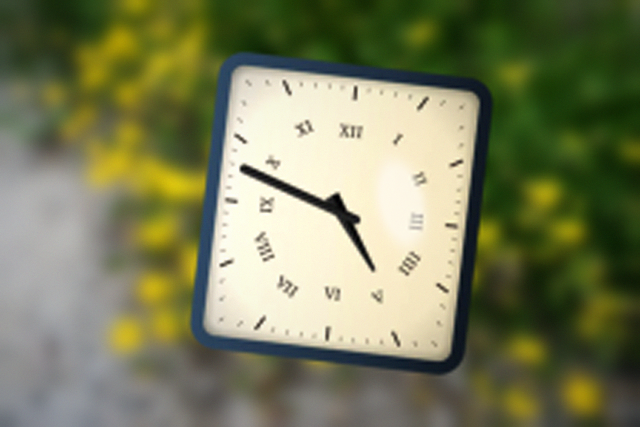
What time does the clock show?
4:48
